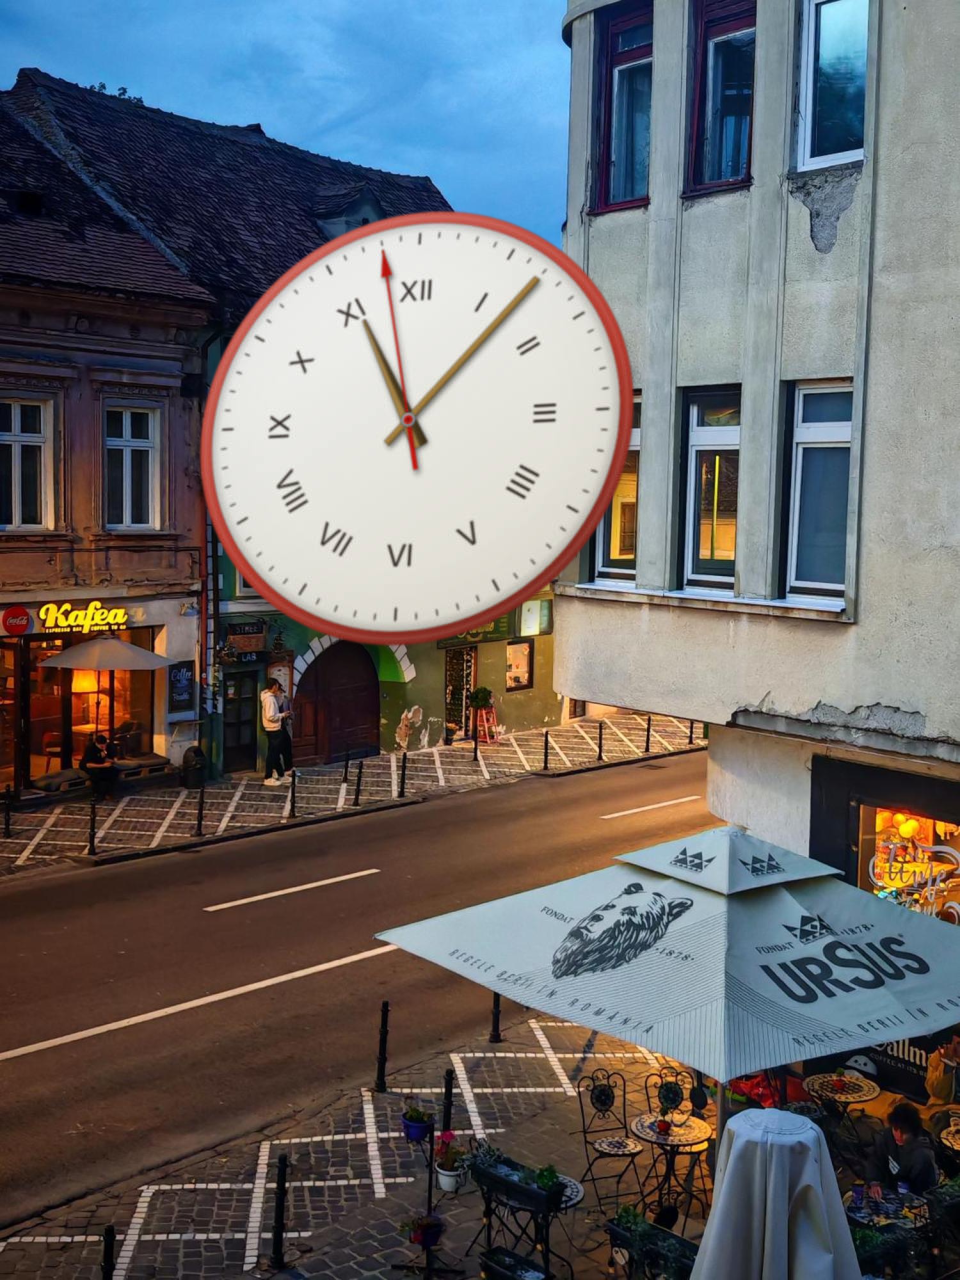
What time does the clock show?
11:06:58
